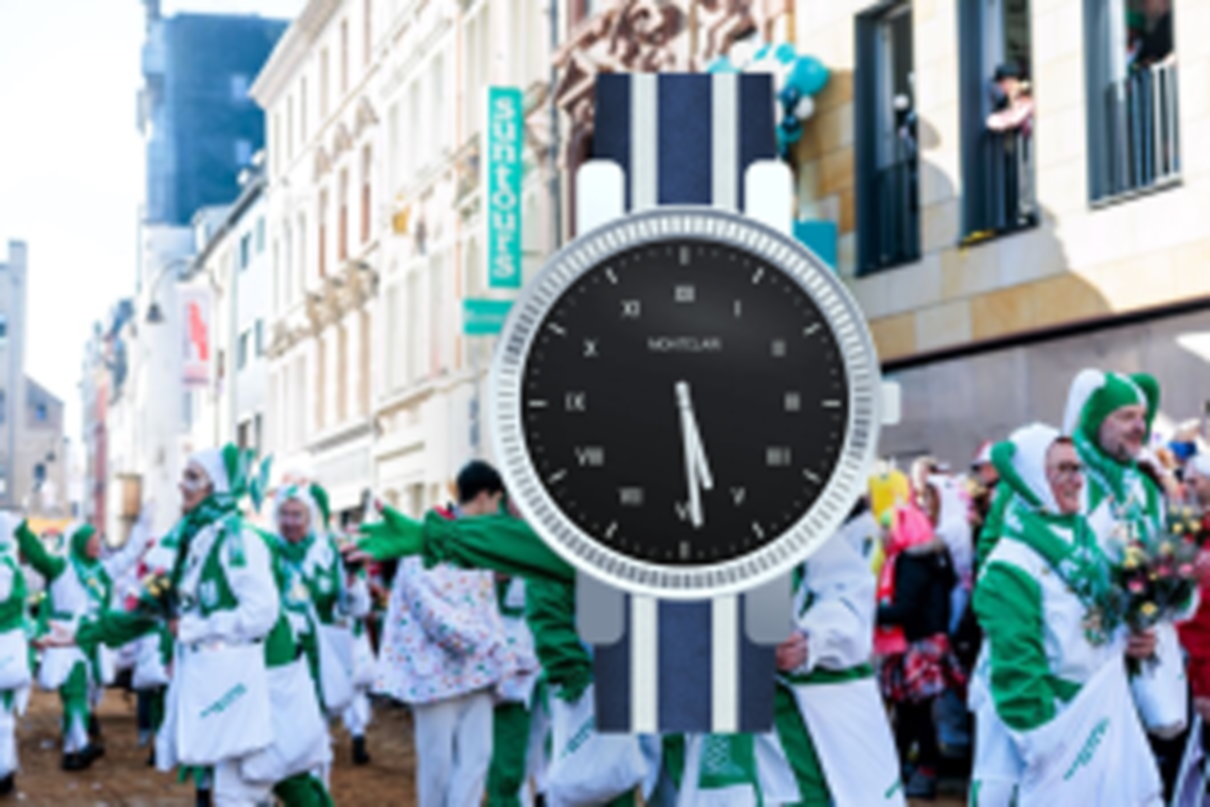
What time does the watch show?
5:29
